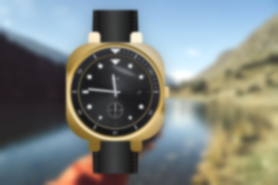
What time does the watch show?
11:46
